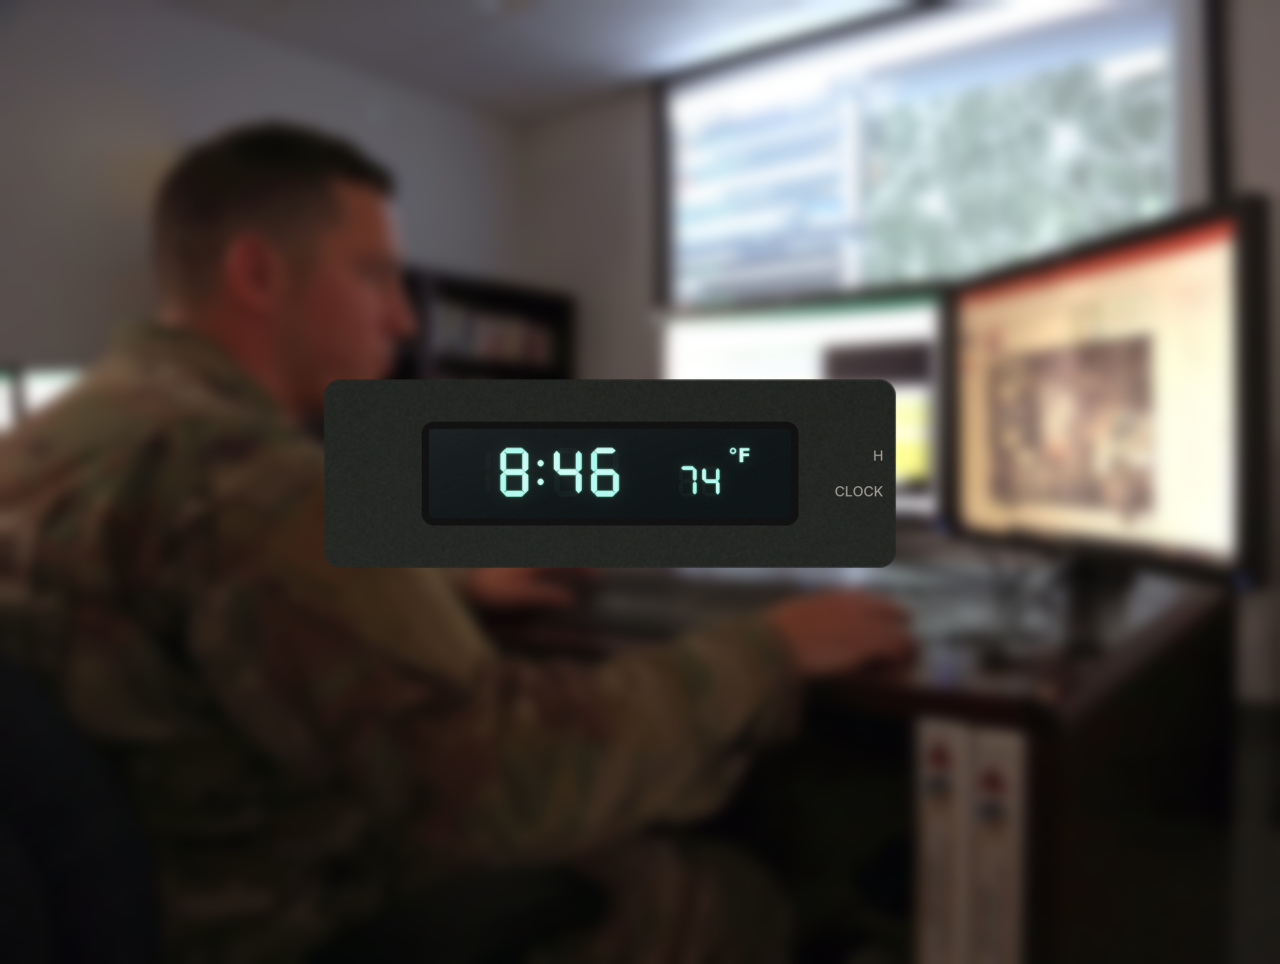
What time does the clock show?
8:46
